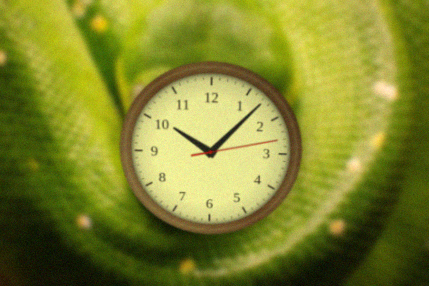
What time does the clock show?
10:07:13
